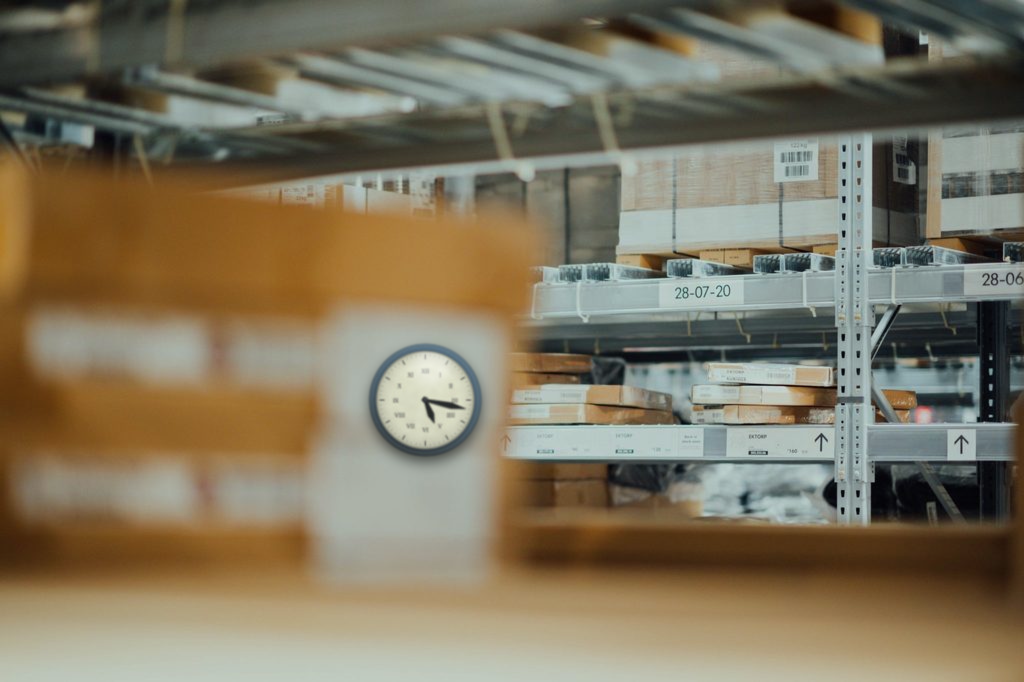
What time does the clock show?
5:17
